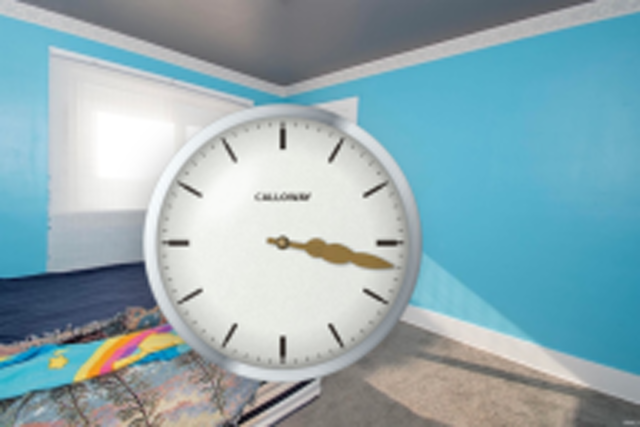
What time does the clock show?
3:17
